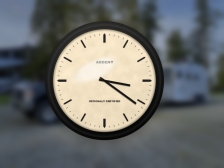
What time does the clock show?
3:21
